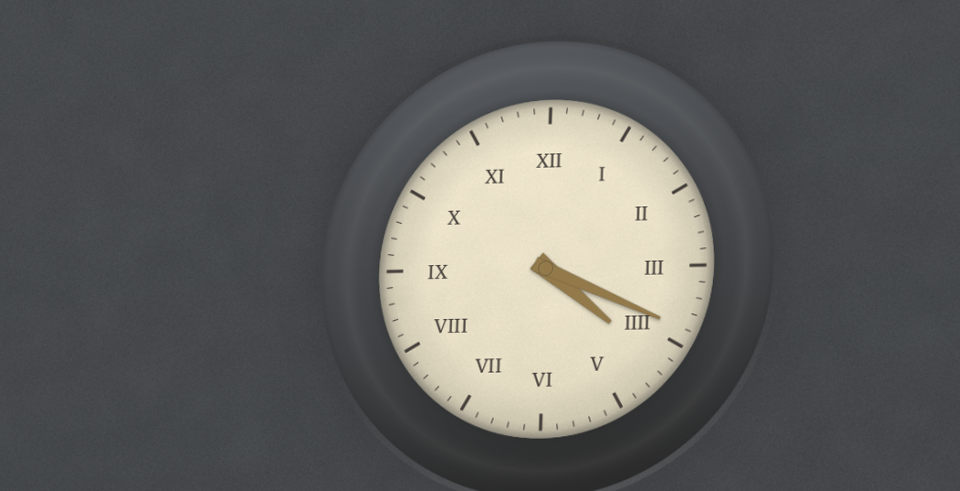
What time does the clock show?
4:19
